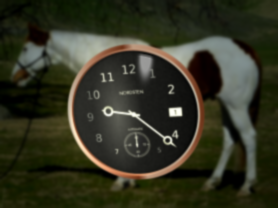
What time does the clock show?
9:22
